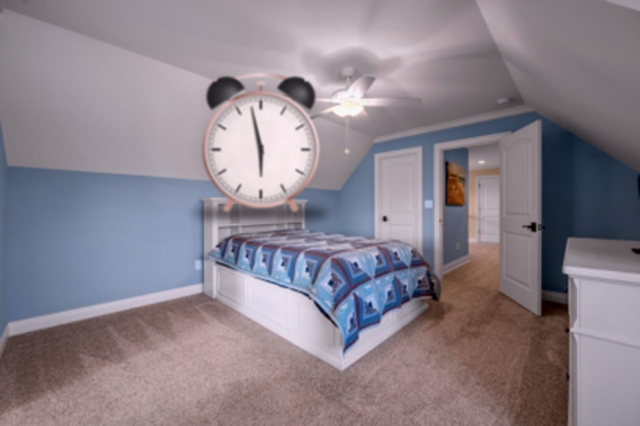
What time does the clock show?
5:58
